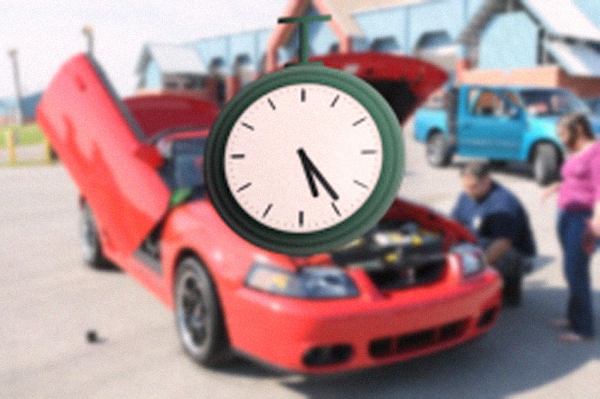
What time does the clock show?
5:24
